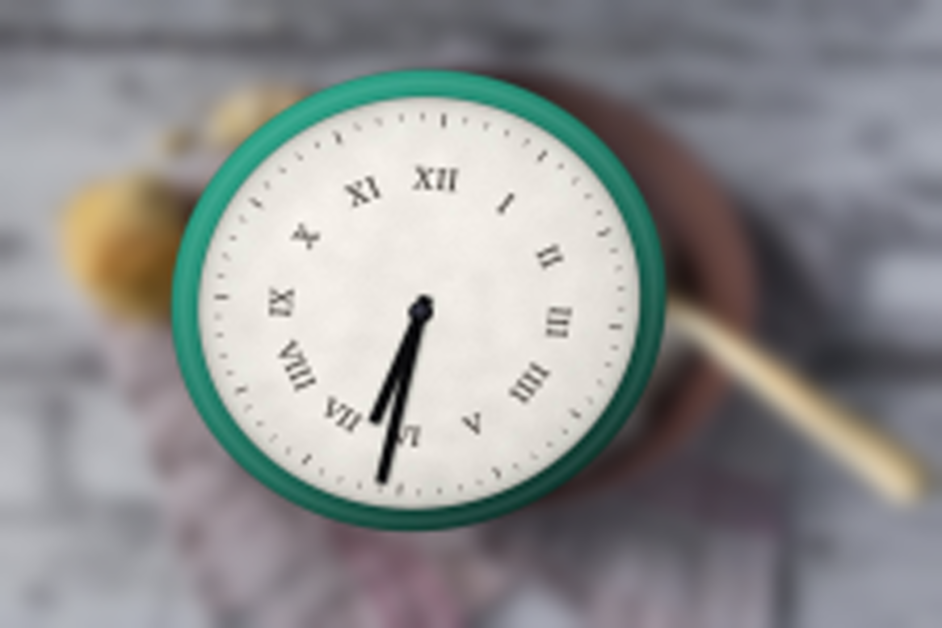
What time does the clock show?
6:31
